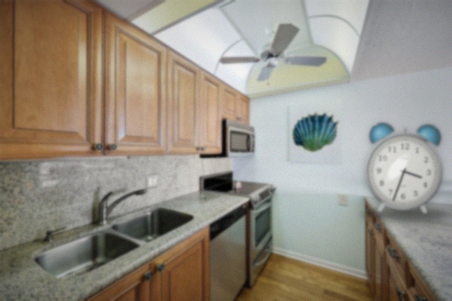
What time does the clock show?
3:33
